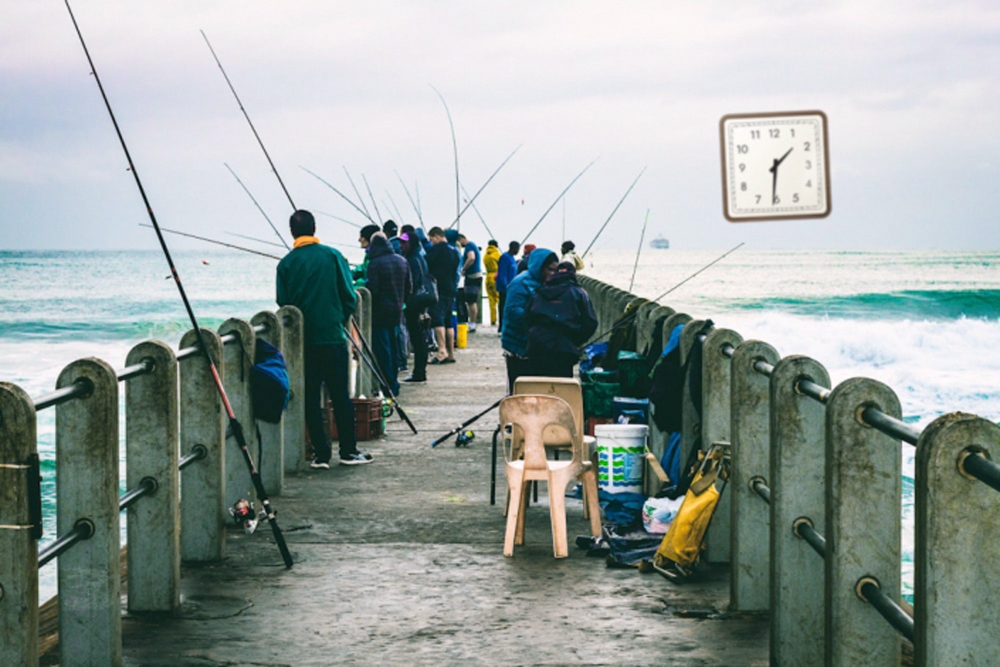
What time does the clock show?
1:31
